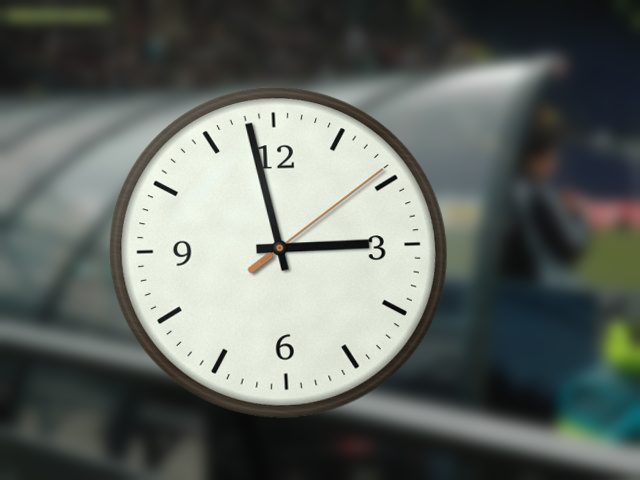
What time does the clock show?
2:58:09
